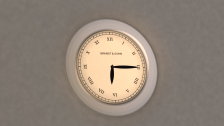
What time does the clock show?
6:15
